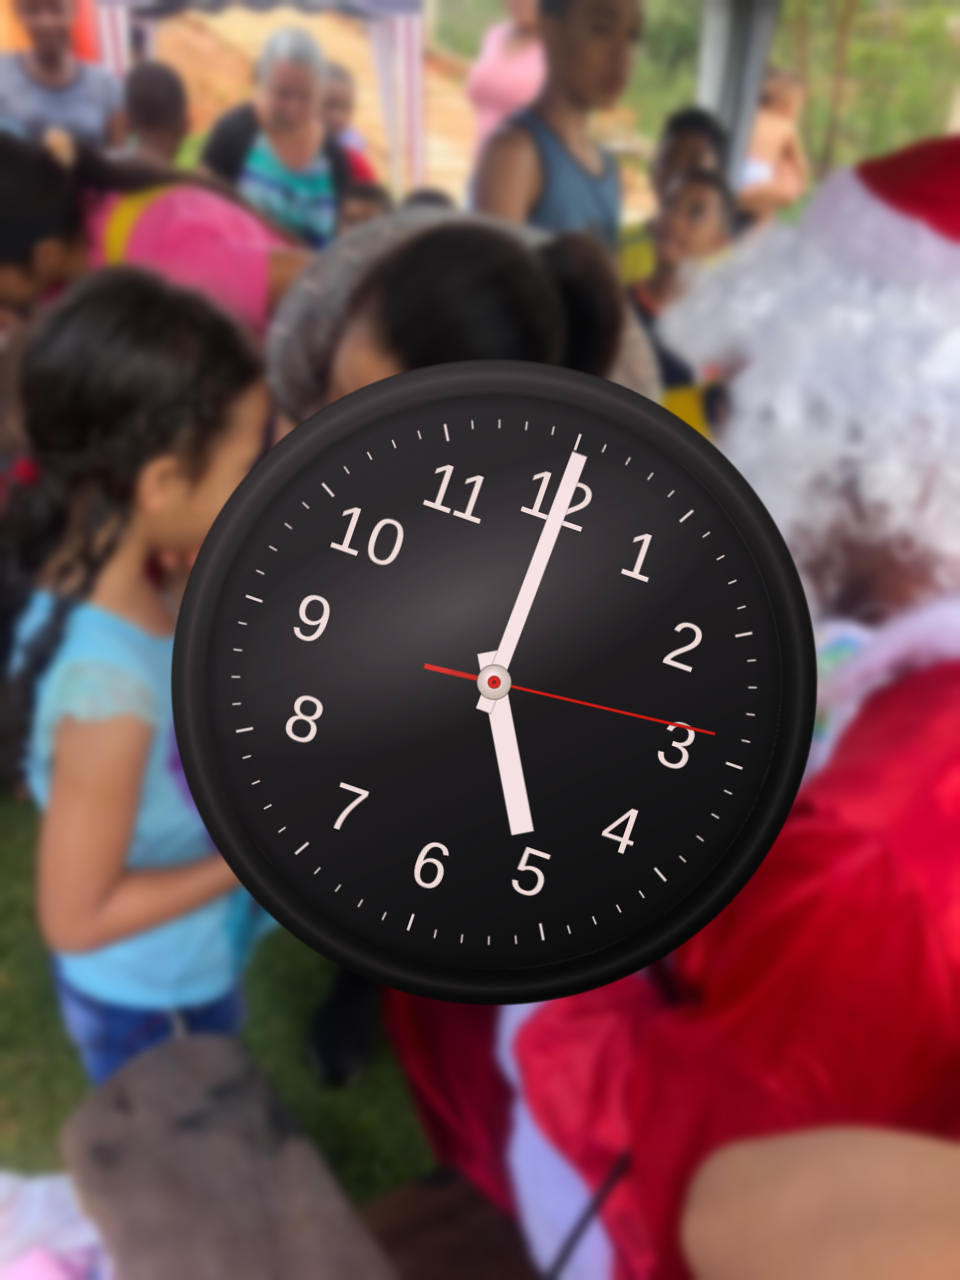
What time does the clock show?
5:00:14
